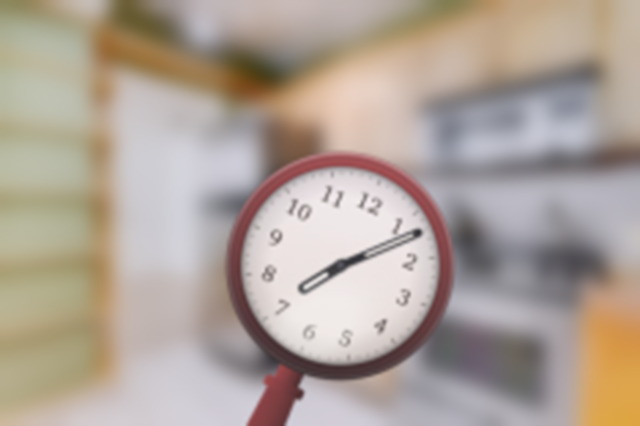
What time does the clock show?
7:07
